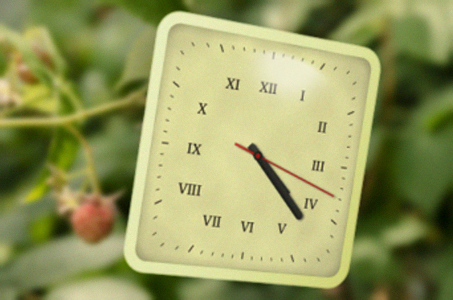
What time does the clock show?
4:22:18
